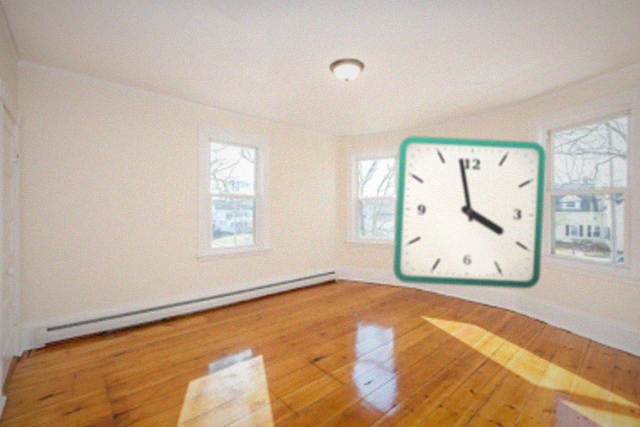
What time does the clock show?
3:58
